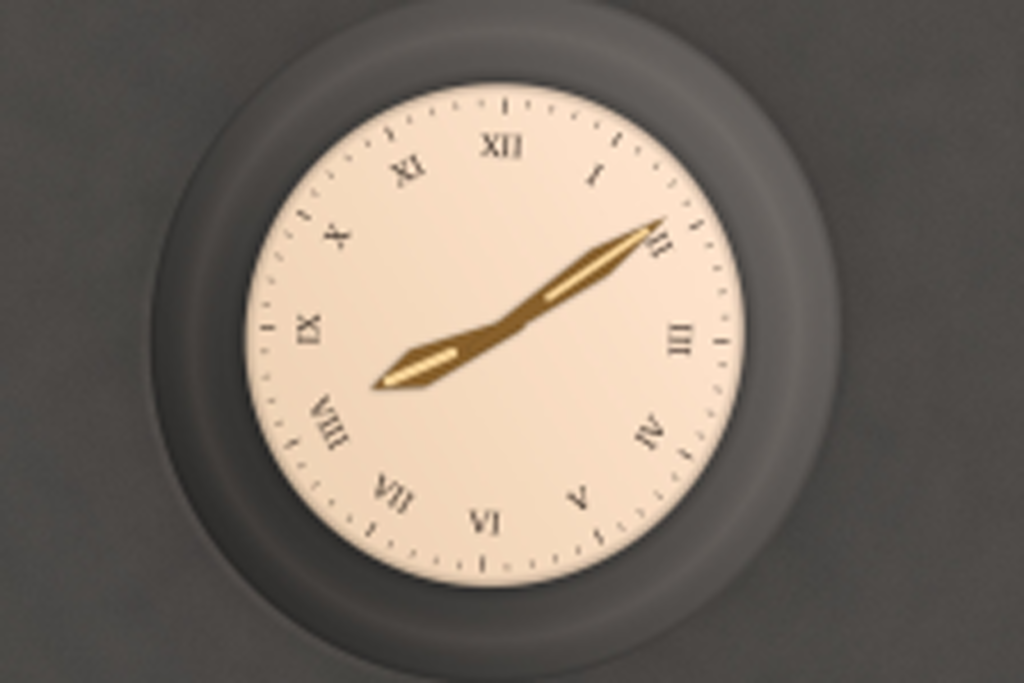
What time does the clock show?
8:09
